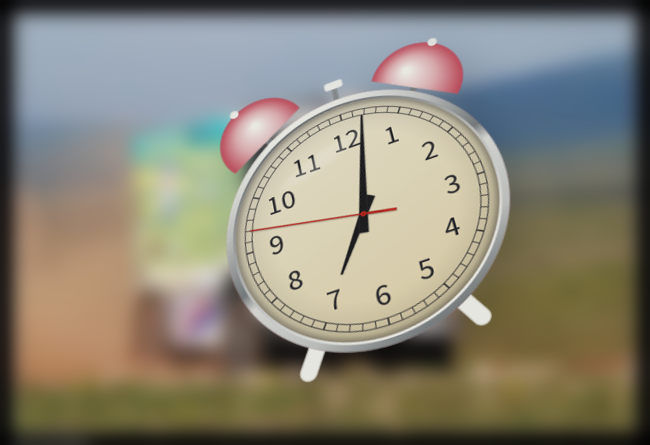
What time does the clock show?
7:01:47
